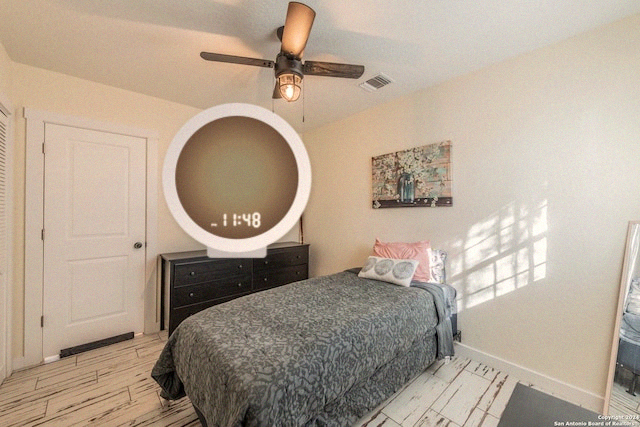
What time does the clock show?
11:48
